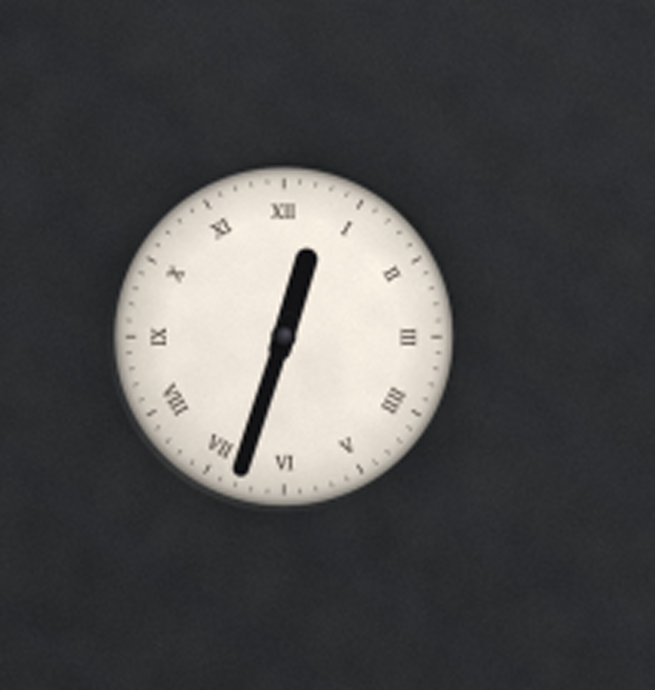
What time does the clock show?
12:33
